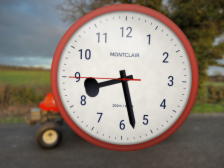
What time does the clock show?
8:27:45
